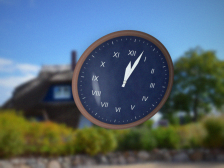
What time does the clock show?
12:03
